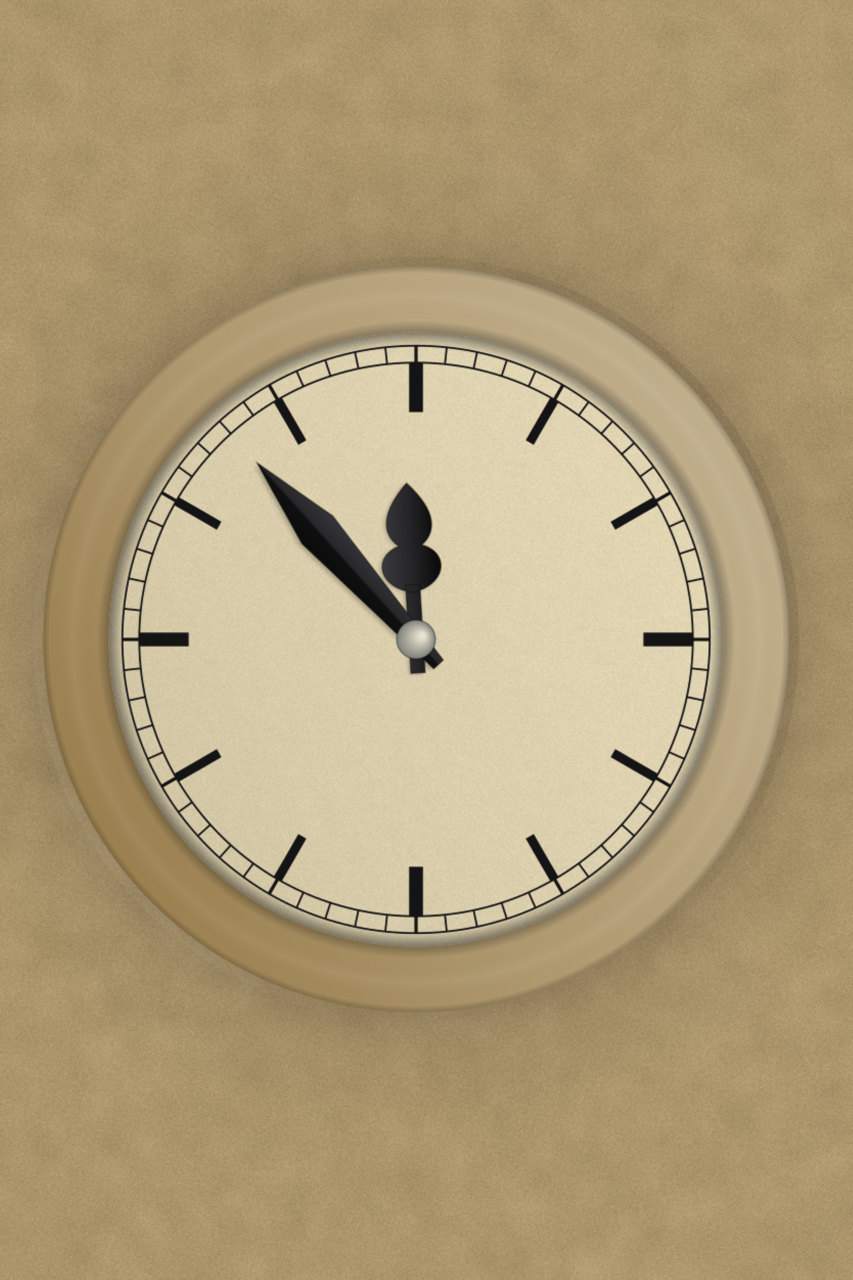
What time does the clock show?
11:53
